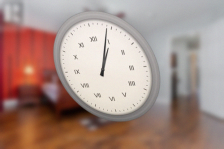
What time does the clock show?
1:04
